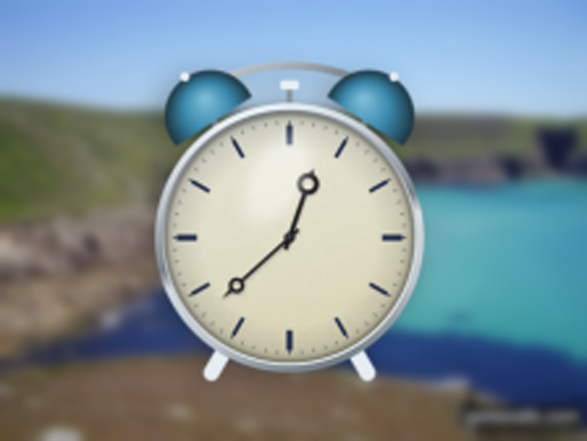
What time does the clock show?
12:38
